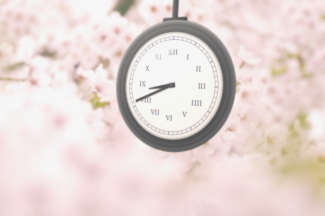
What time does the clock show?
8:41
